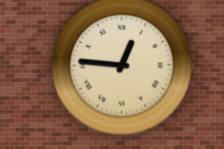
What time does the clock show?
12:46
